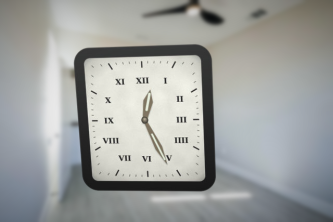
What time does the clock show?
12:26
